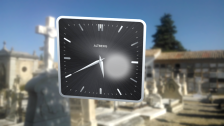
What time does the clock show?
5:40
